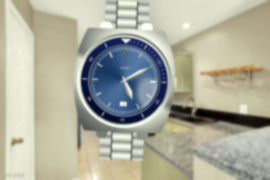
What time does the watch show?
5:10
